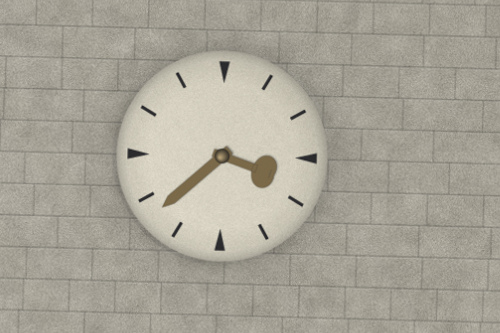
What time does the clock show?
3:38
